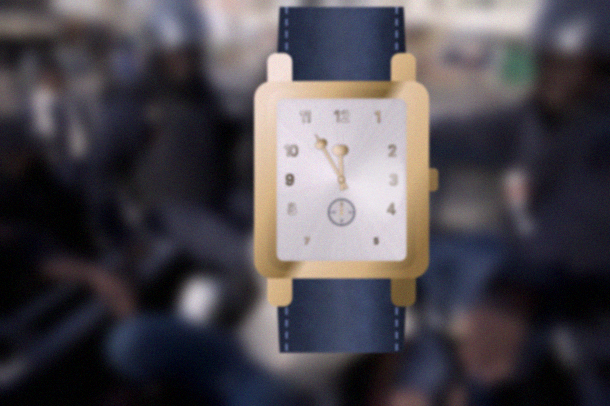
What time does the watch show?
11:55
